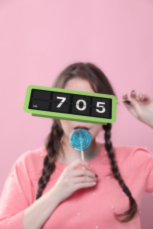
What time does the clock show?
7:05
